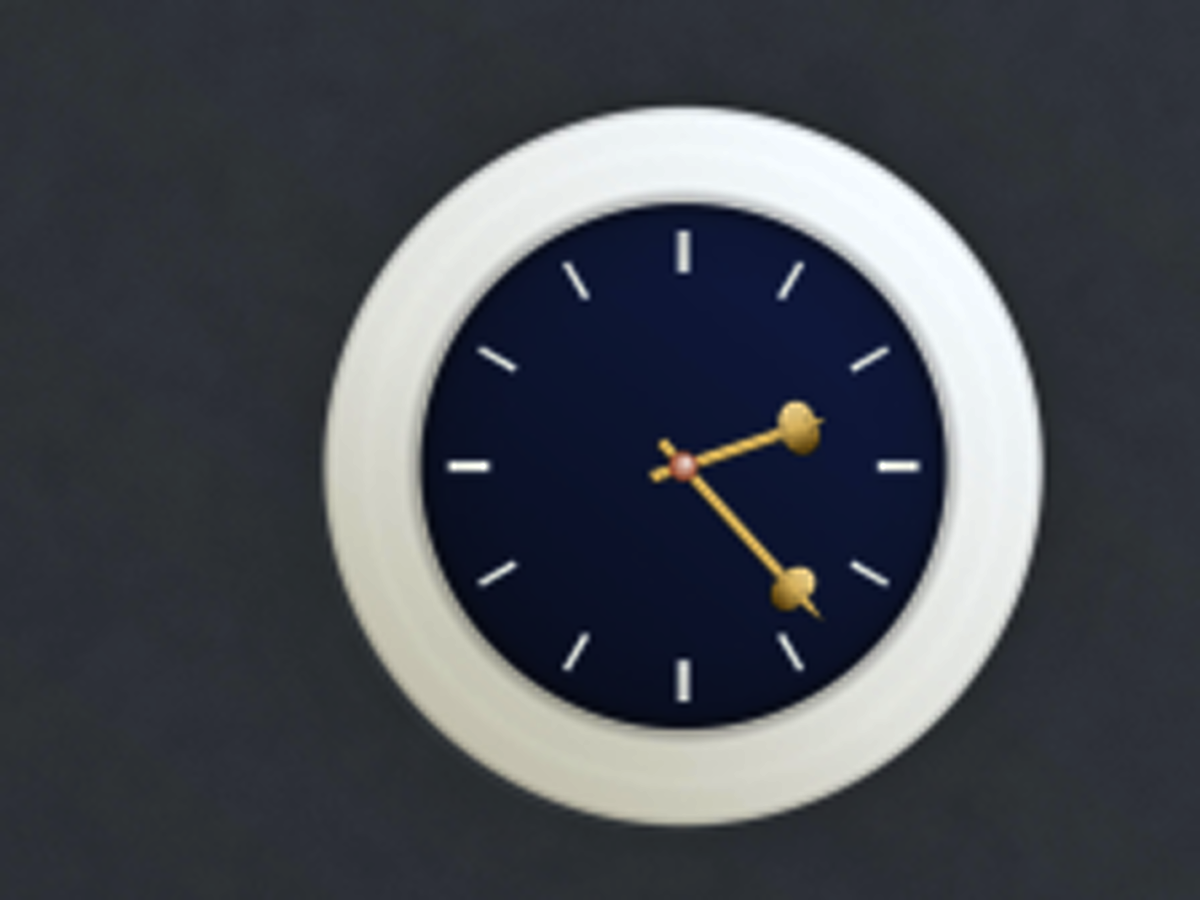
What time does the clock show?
2:23
